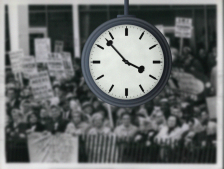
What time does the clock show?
3:53
